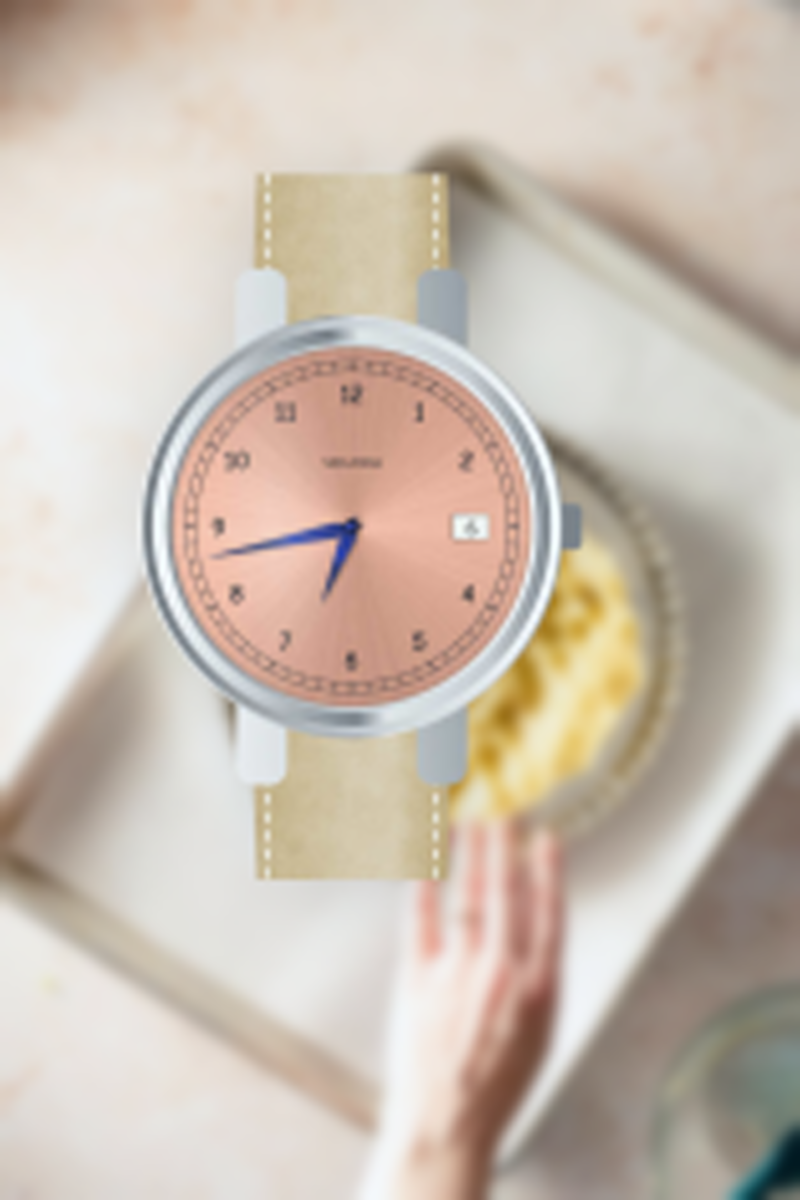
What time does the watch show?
6:43
